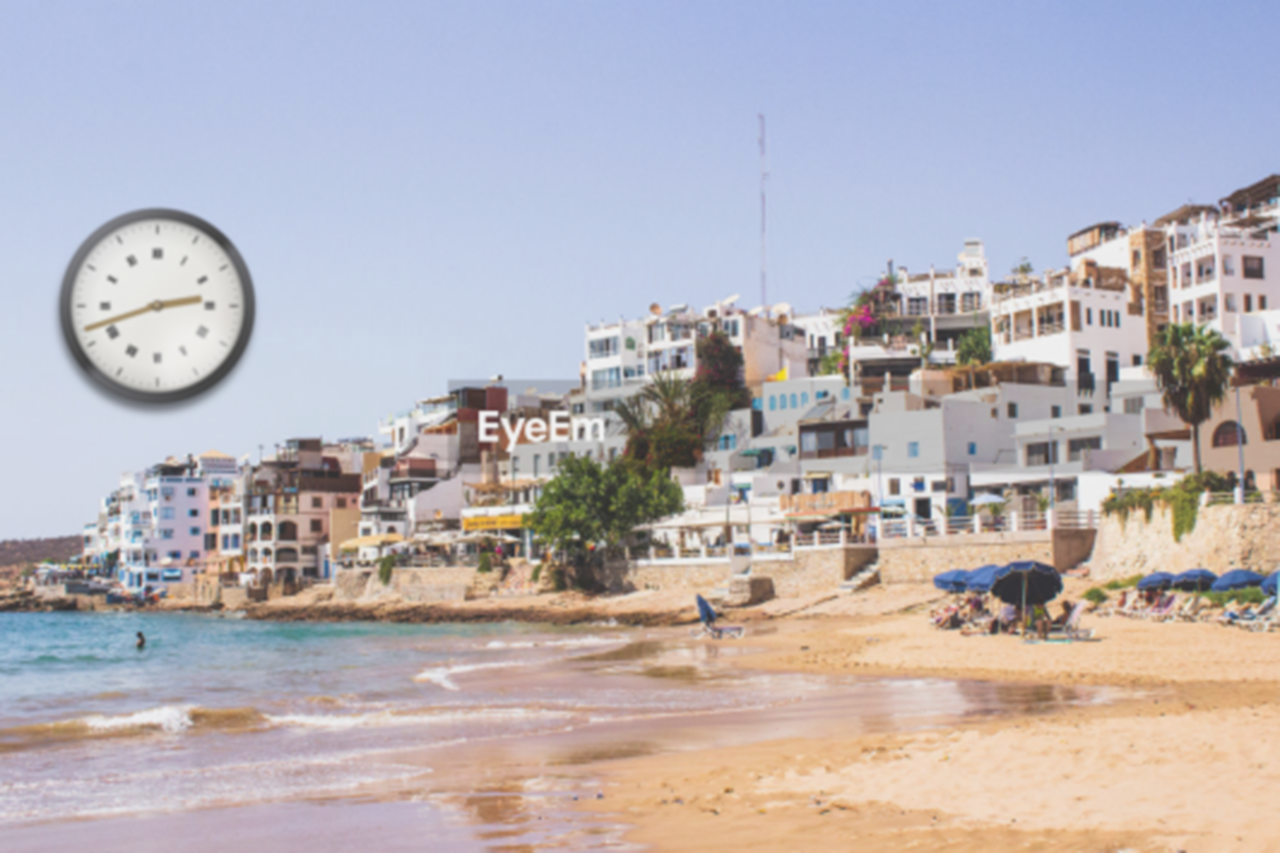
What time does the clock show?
2:42
